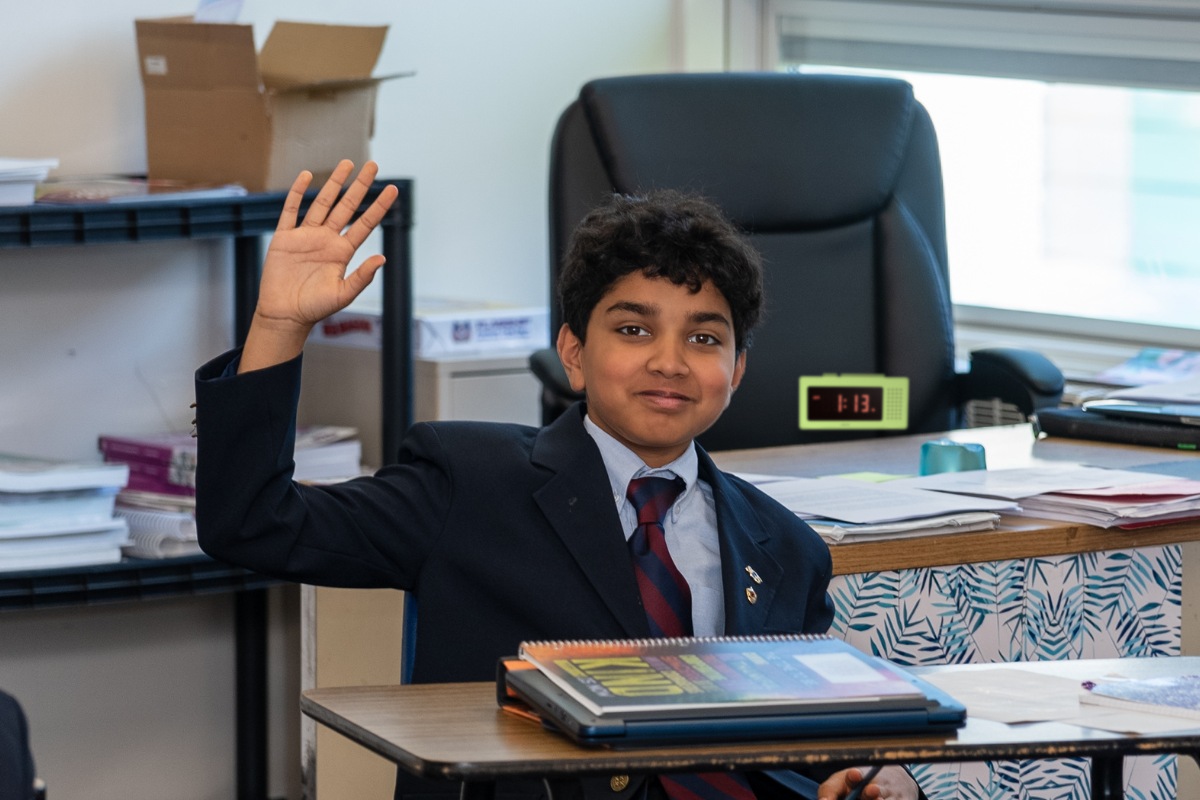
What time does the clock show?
1:13
